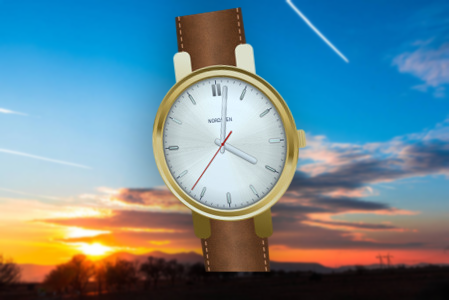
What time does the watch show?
4:01:37
